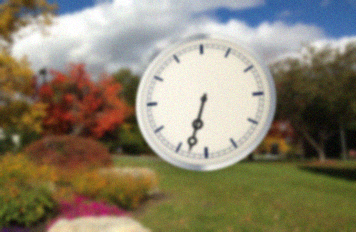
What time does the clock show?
6:33
